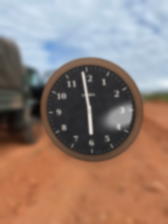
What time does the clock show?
5:59
